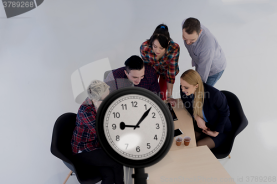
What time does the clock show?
9:07
